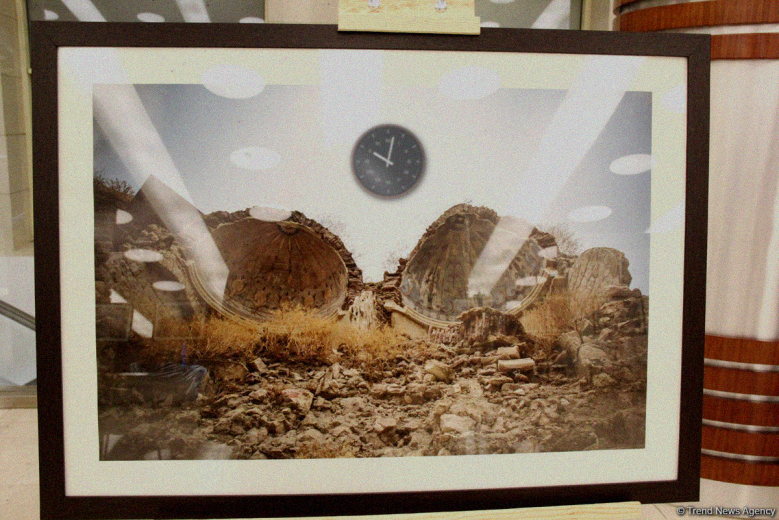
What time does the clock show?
10:02
